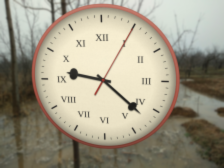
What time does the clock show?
9:22:05
